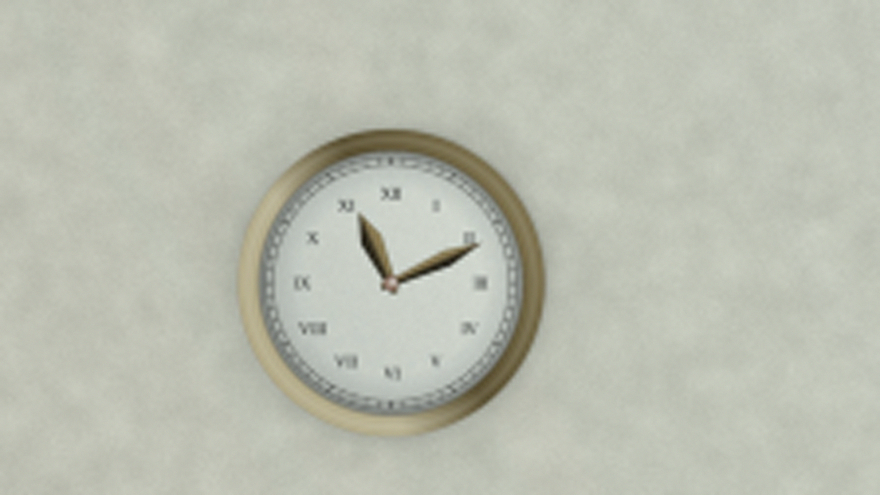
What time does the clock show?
11:11
